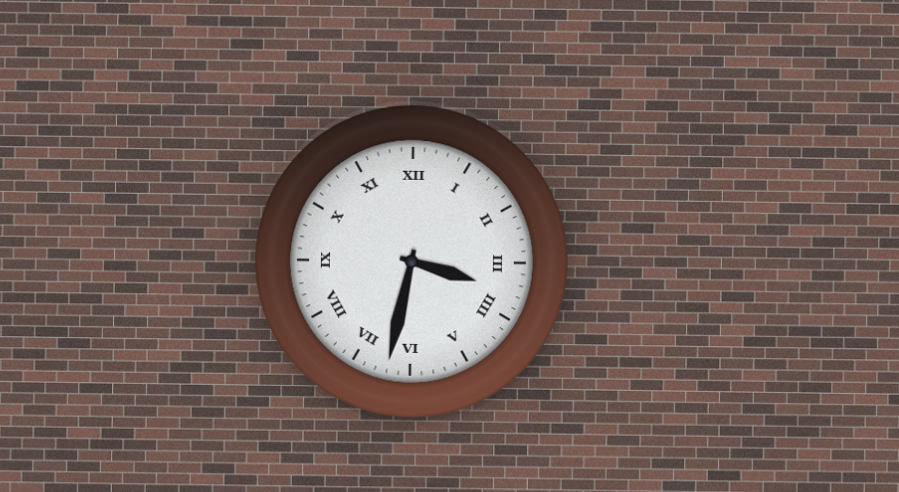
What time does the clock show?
3:32
